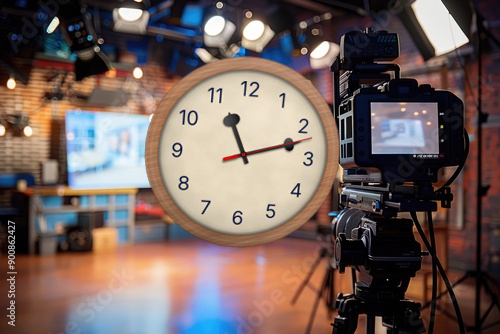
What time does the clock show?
11:12:12
